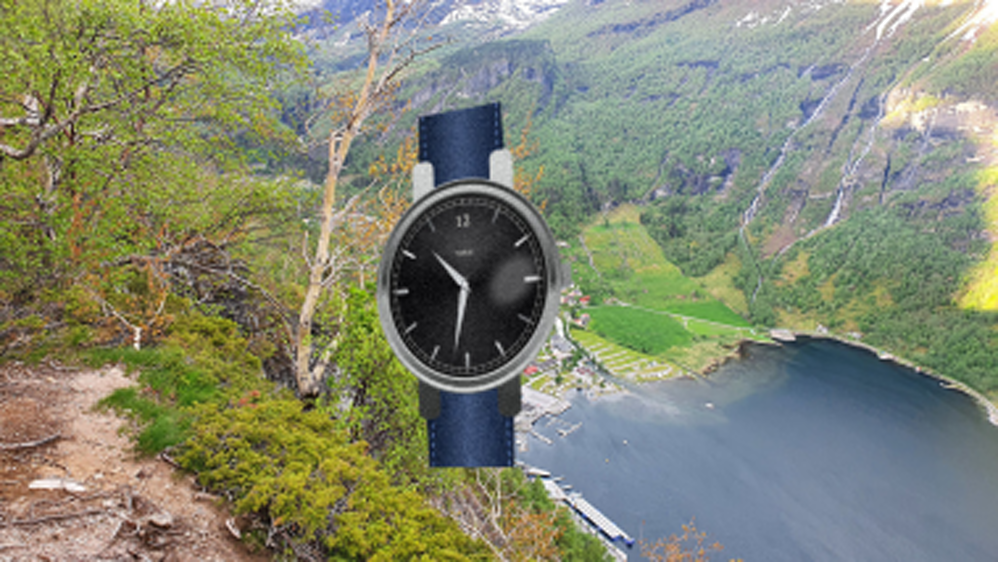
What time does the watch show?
10:32
